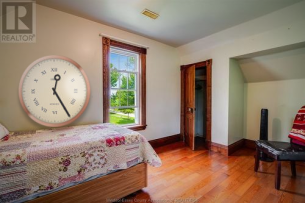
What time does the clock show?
12:25
